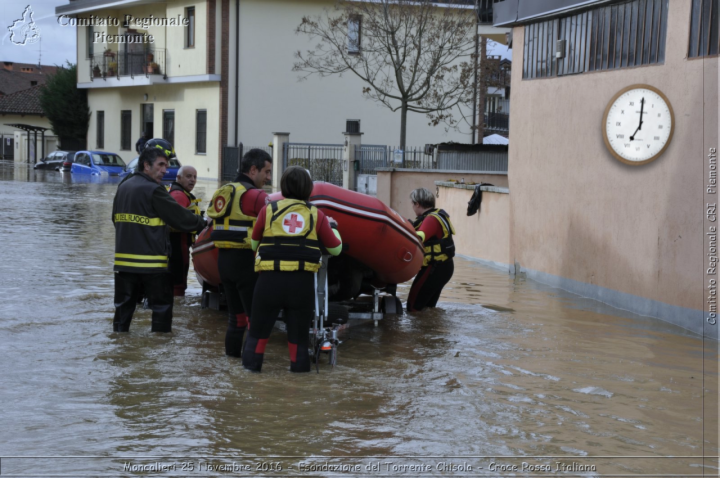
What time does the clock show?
7:00
